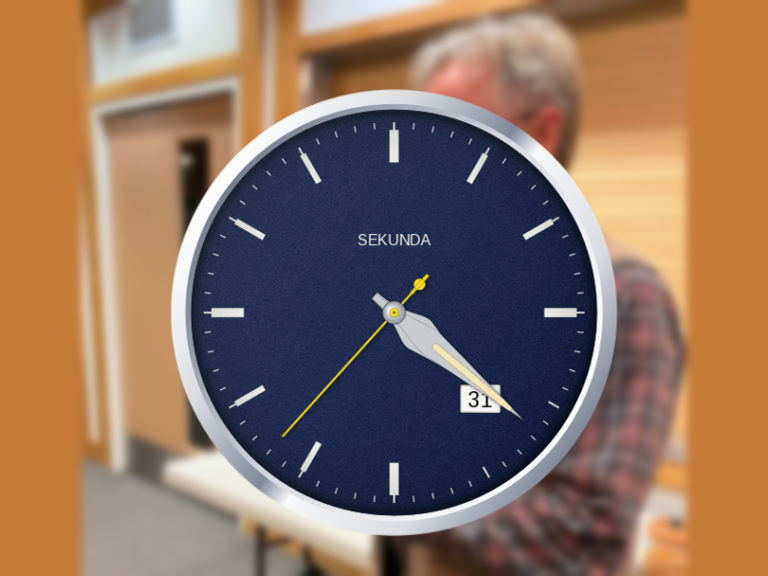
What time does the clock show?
4:21:37
